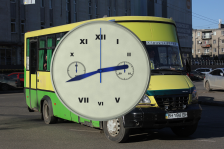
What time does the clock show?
2:42
